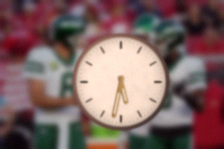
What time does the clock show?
5:32
